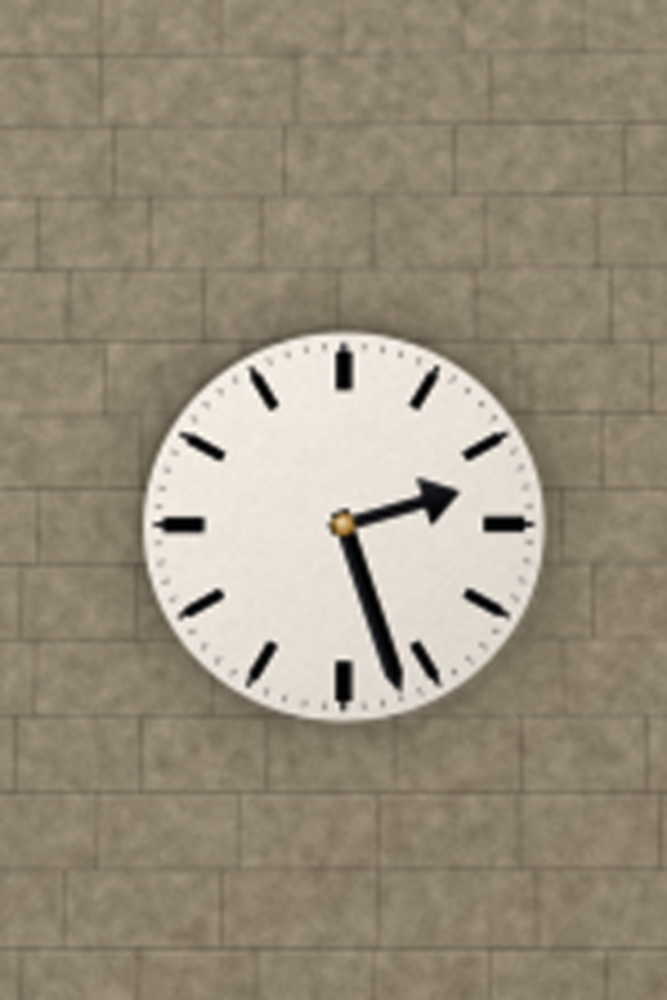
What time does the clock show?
2:27
